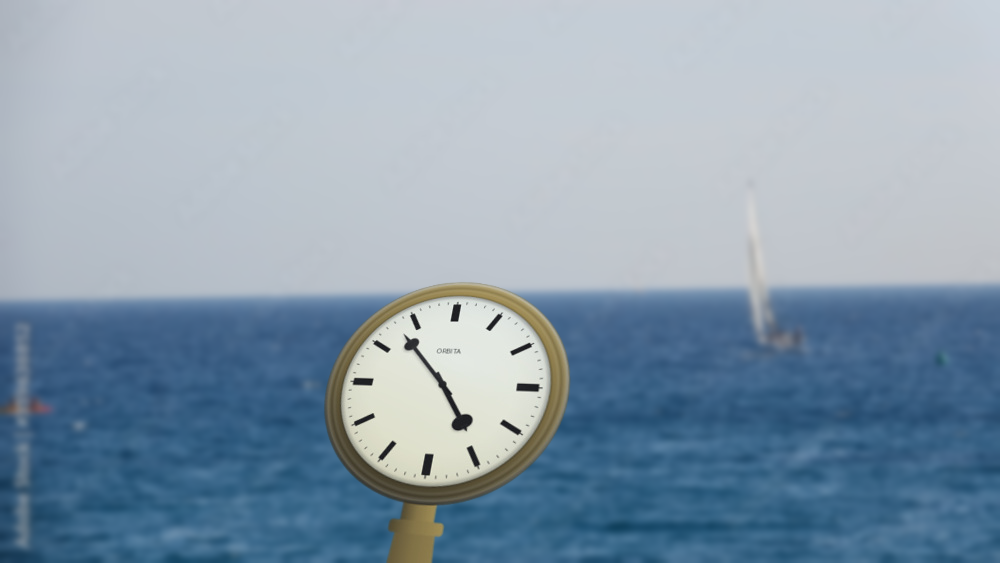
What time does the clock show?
4:53
